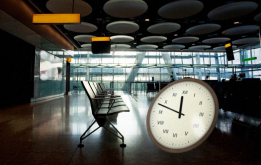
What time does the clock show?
11:48
